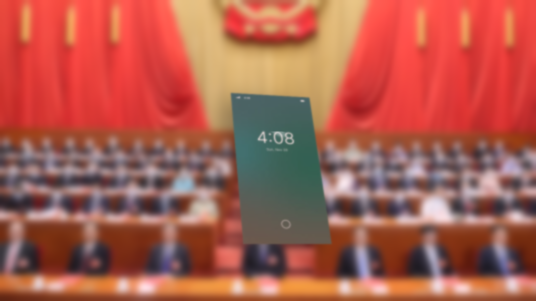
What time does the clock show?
4:08
